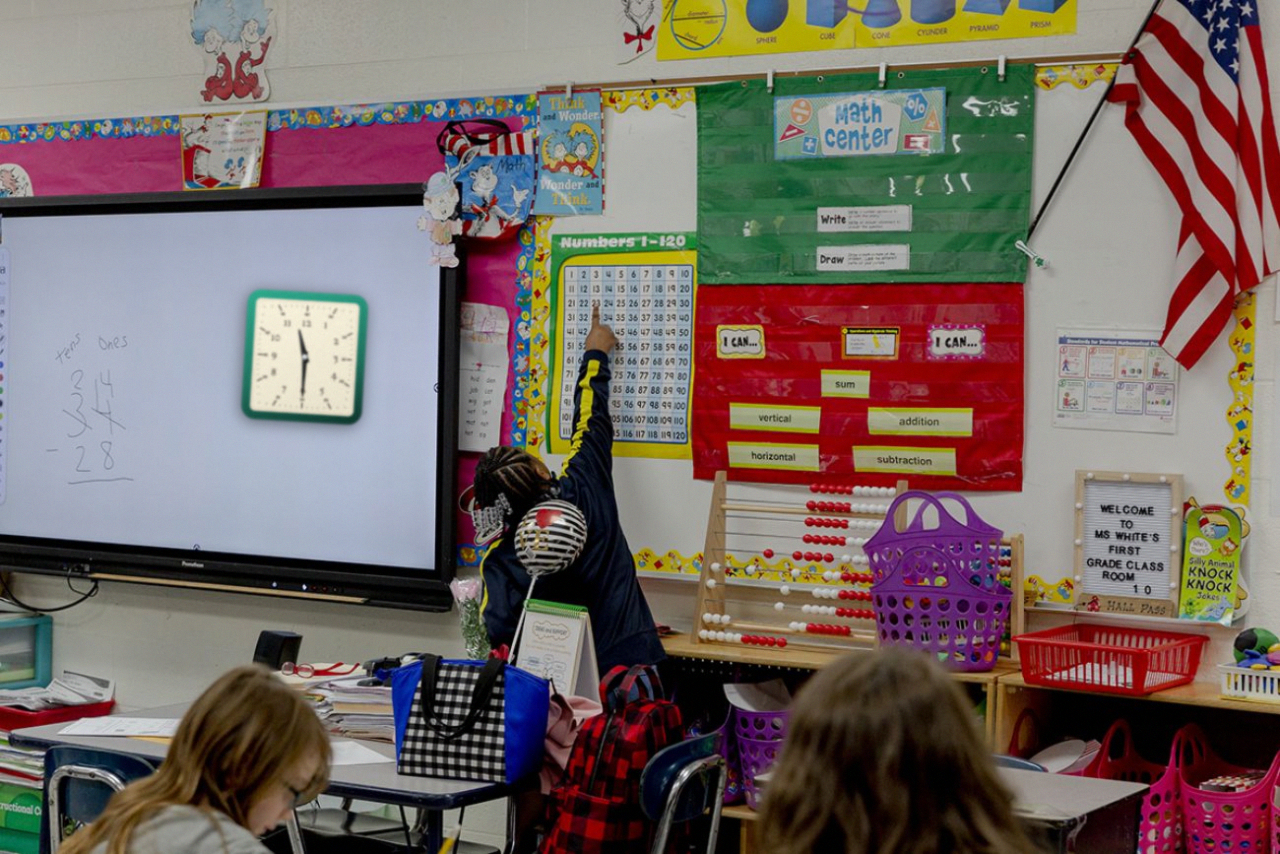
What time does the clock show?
11:30
